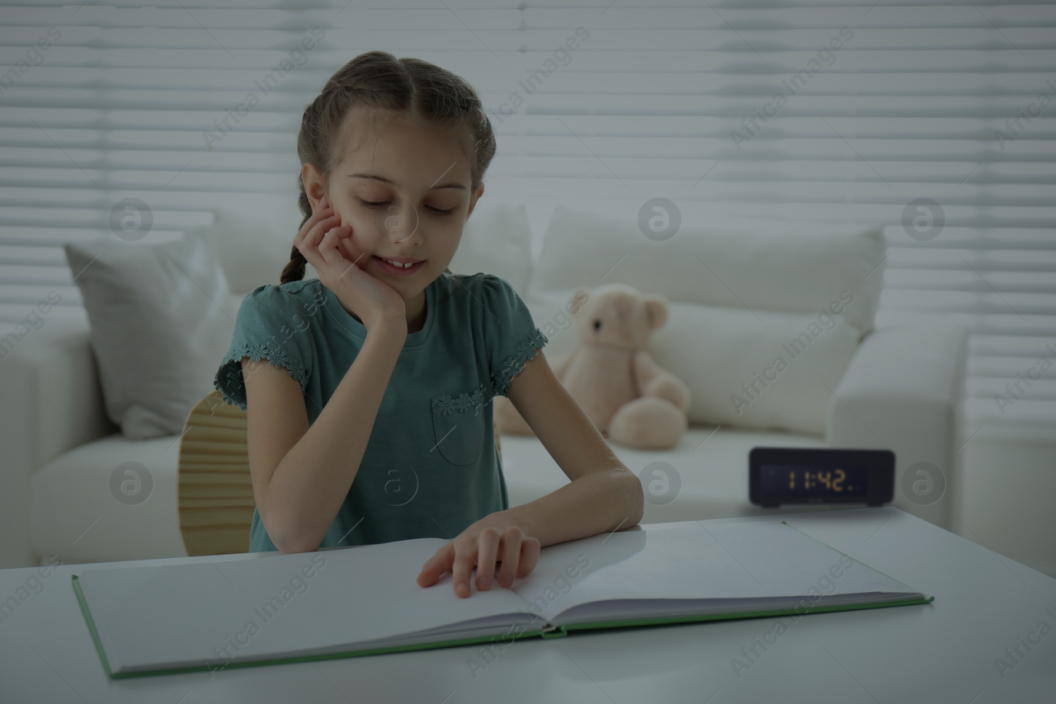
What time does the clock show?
11:42
